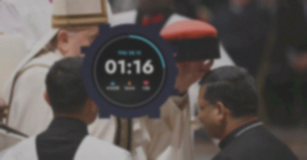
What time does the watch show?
1:16
